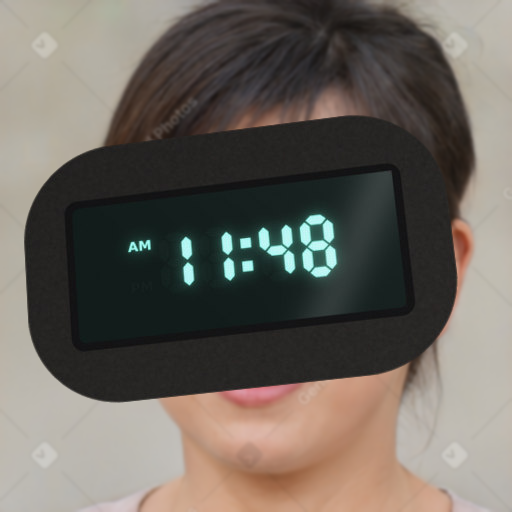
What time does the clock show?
11:48
